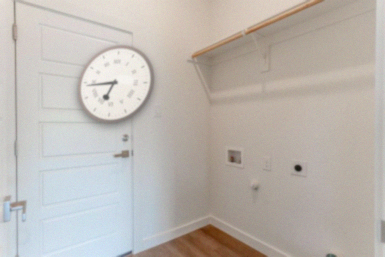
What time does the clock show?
6:44
